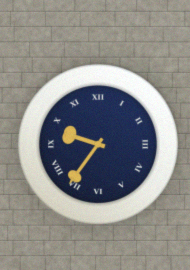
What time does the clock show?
9:36
